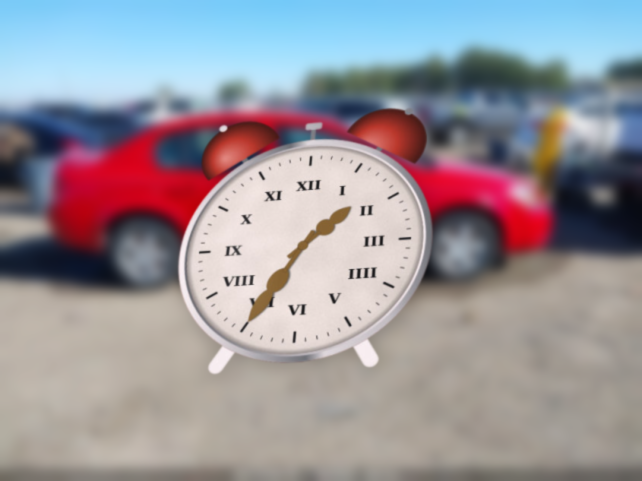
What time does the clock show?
1:35
